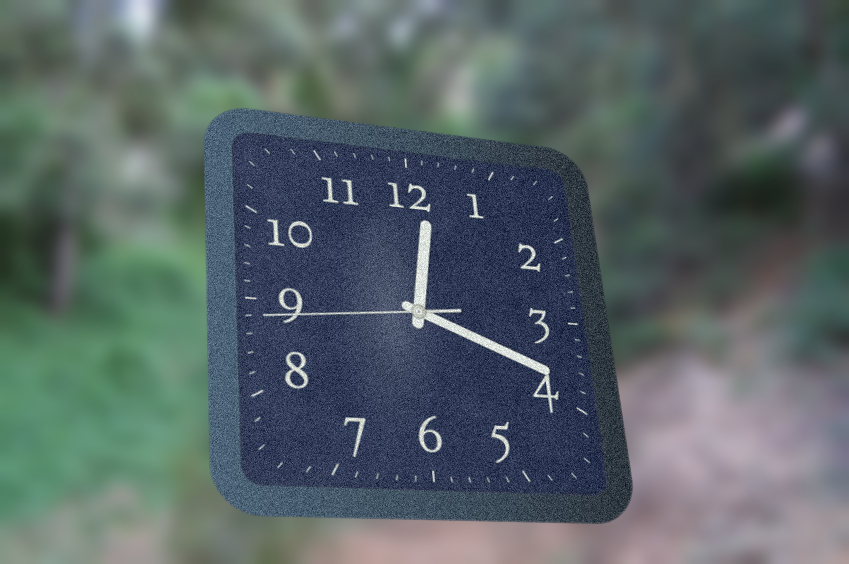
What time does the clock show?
12:18:44
